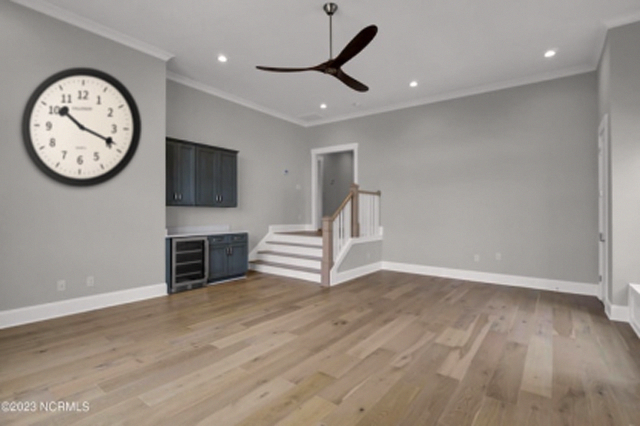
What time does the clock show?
10:19
